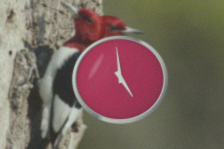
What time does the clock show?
4:59
